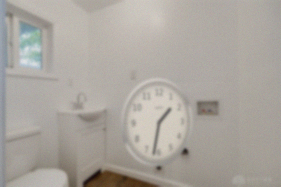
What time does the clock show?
1:32
